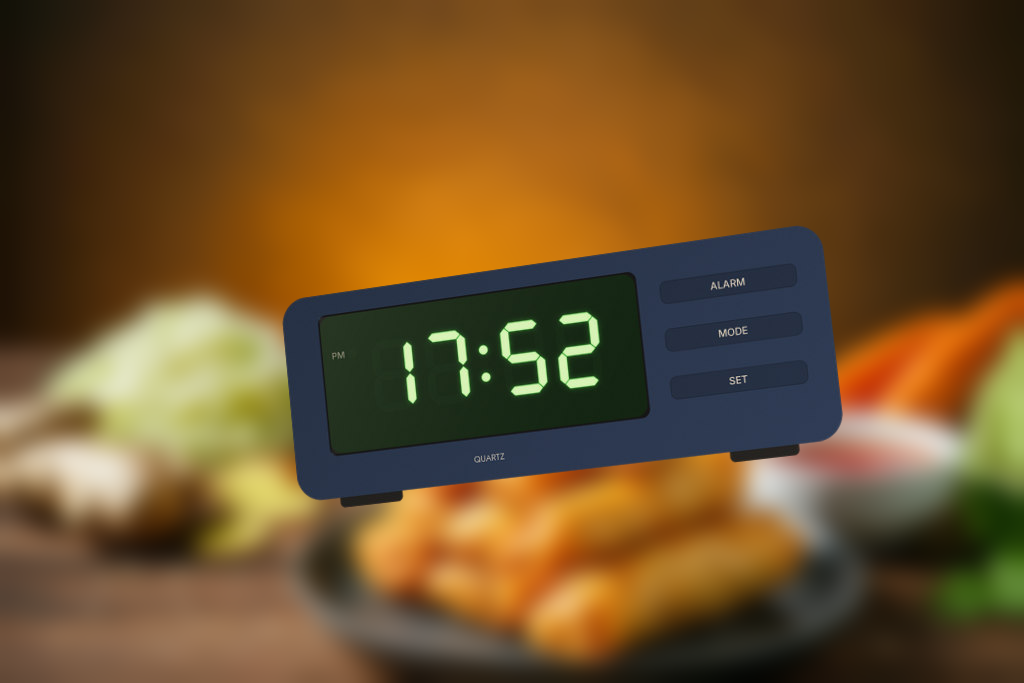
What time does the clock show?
17:52
